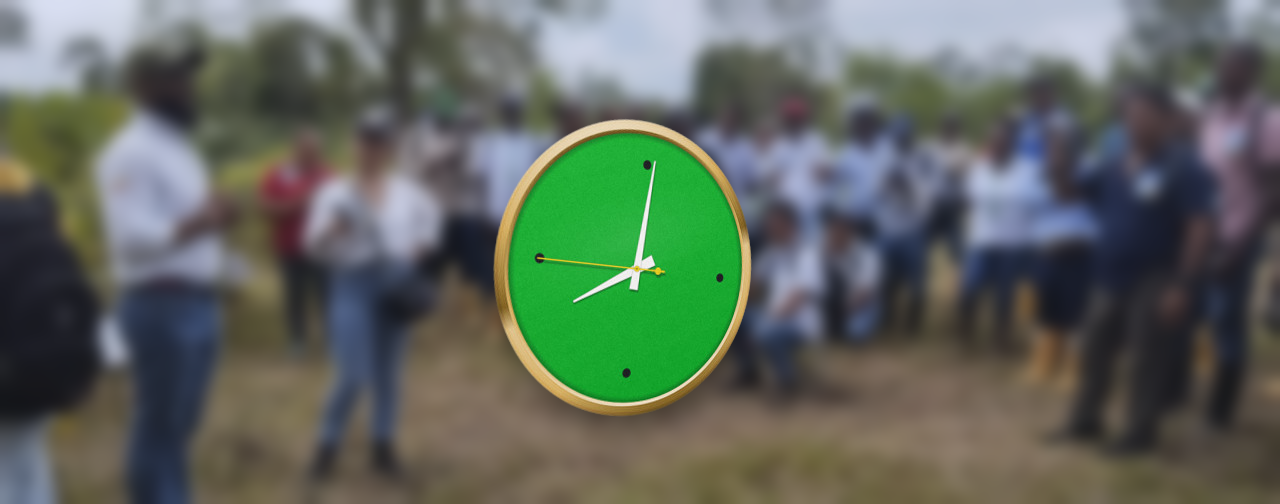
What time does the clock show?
8:00:45
